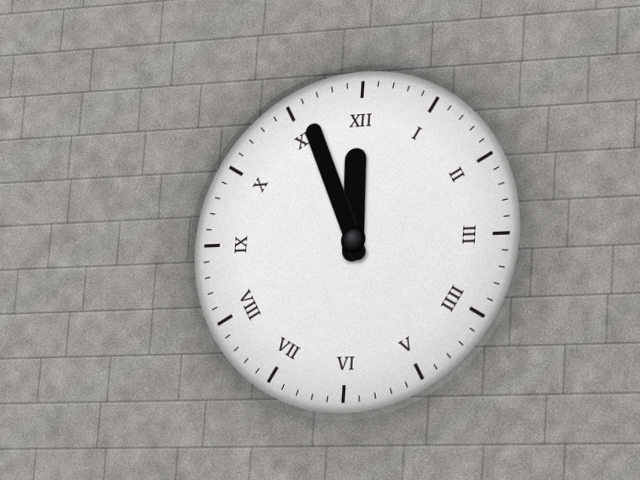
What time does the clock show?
11:56
